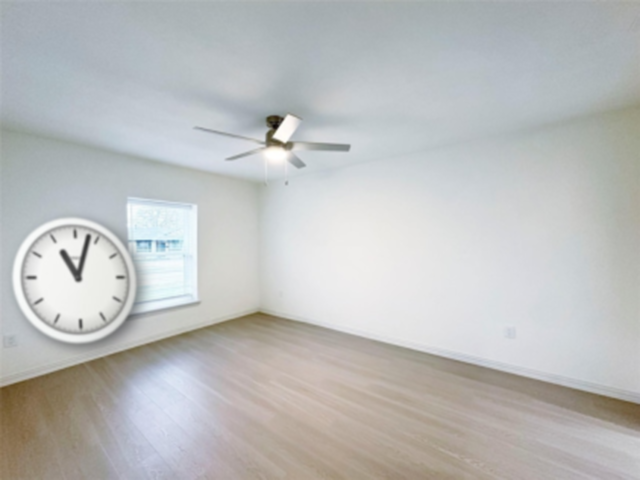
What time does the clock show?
11:03
